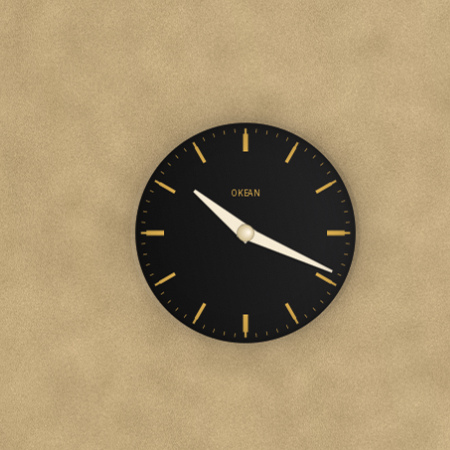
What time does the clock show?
10:19
